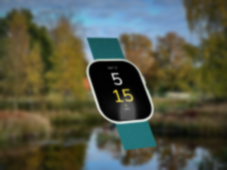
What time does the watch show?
5:15
